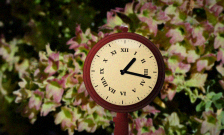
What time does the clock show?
1:17
